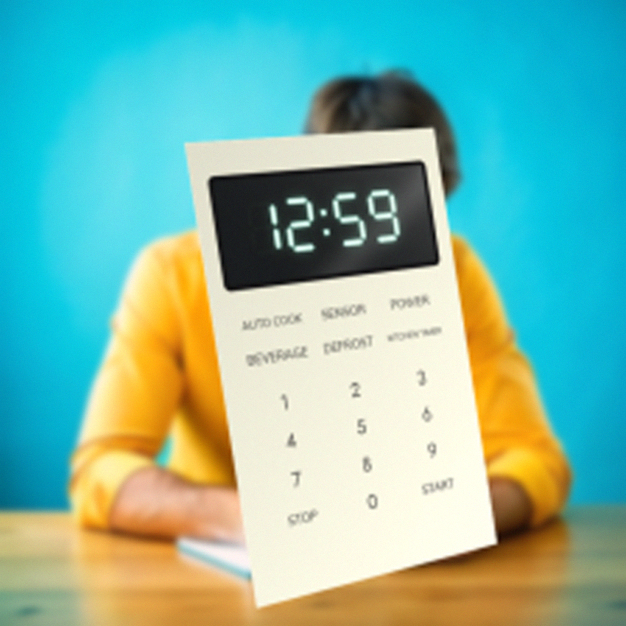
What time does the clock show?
12:59
